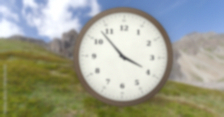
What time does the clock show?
3:53
